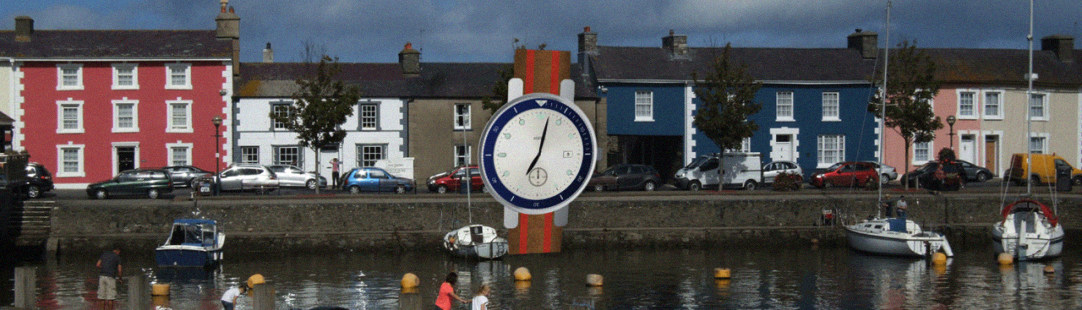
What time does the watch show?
7:02
